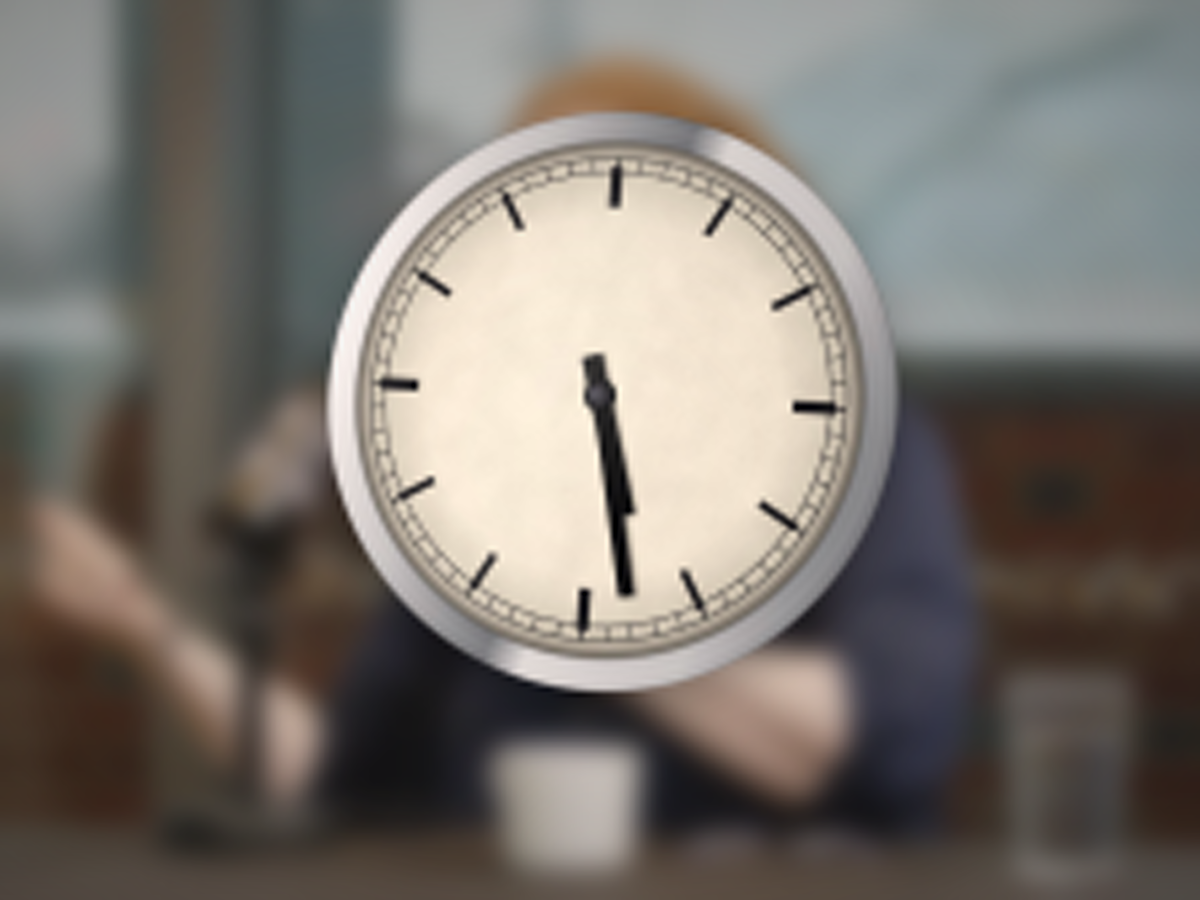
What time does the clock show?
5:28
